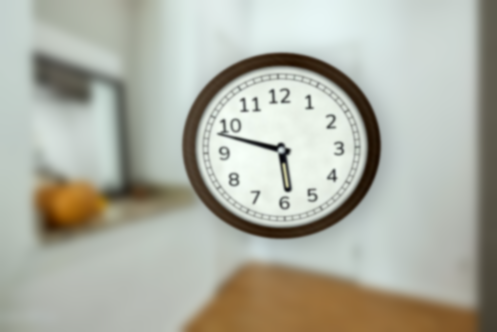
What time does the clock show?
5:48
